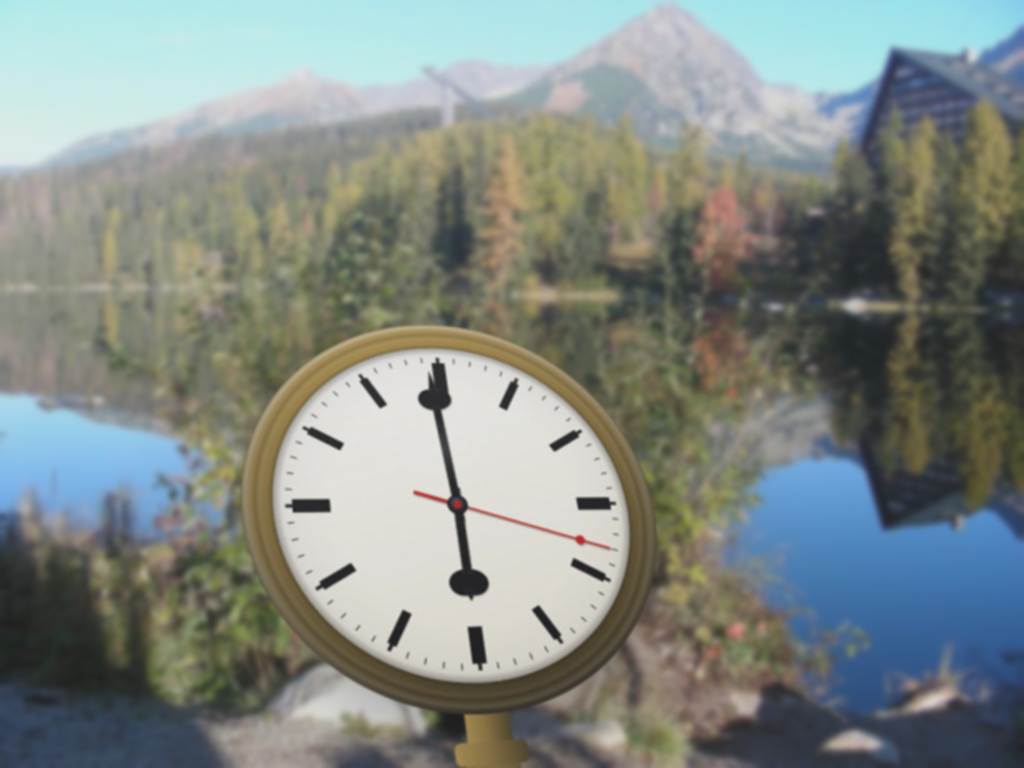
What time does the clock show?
5:59:18
